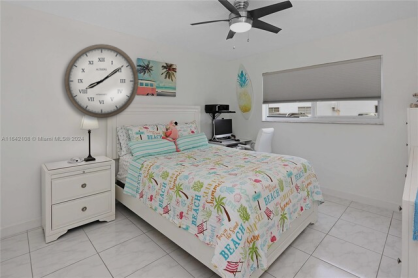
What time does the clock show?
8:09
